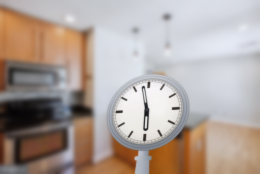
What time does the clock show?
5:58
